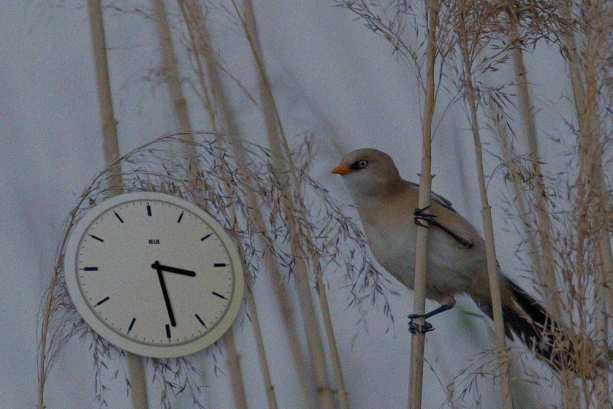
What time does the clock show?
3:29
